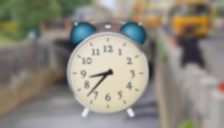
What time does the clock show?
8:37
